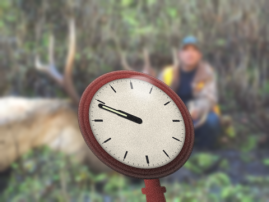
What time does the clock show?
9:49
